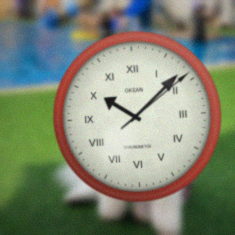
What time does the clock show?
10:08:09
